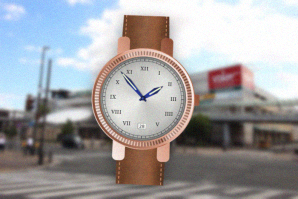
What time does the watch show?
1:53
